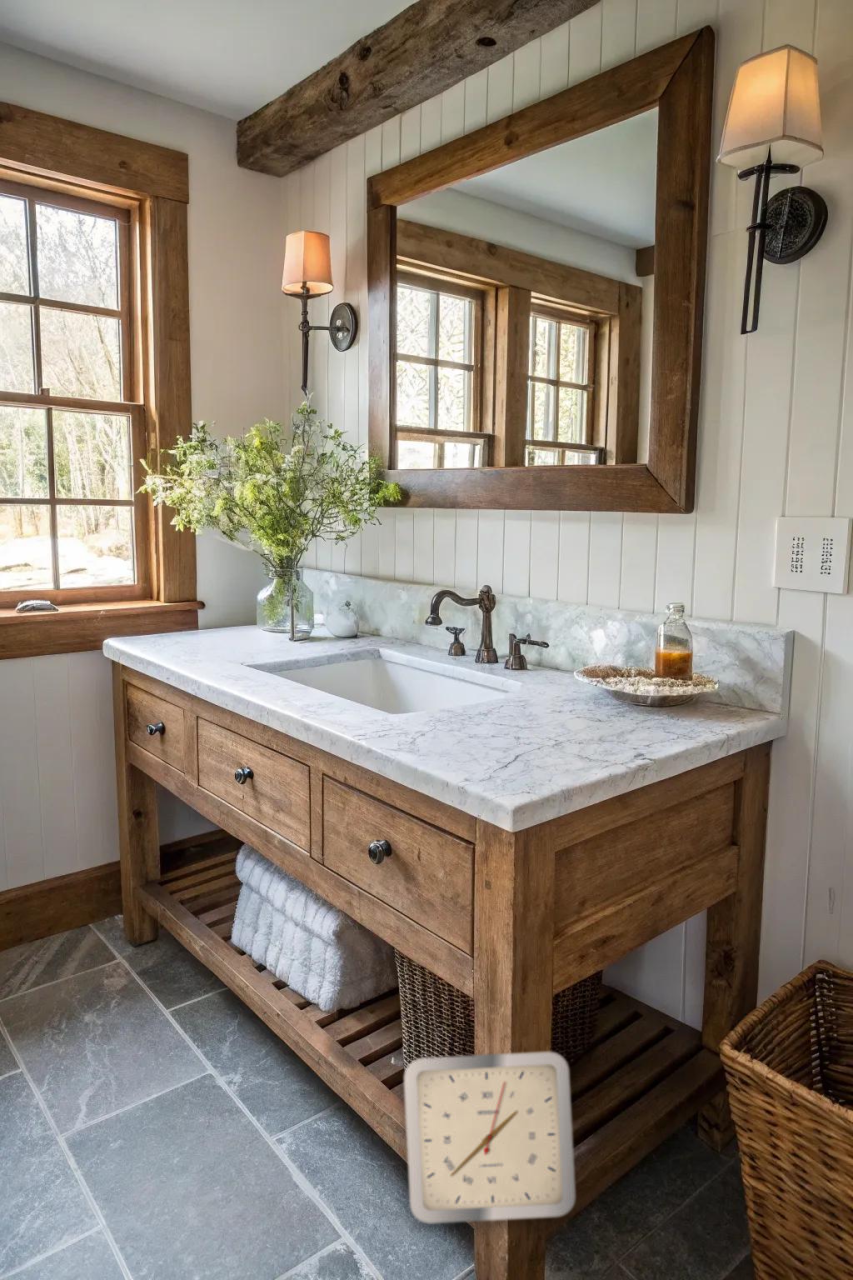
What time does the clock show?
1:38:03
